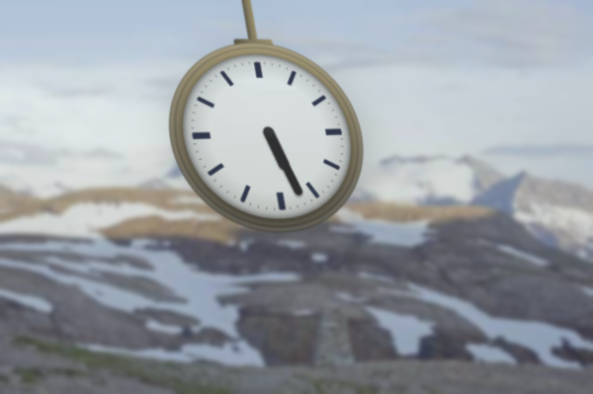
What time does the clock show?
5:27
